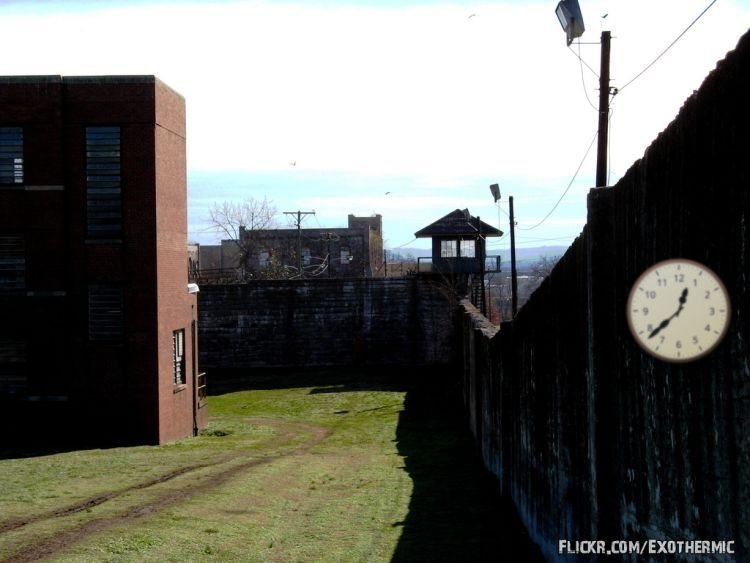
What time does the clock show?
12:38
